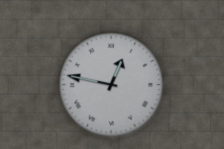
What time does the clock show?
12:47
